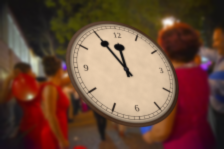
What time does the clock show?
11:55
